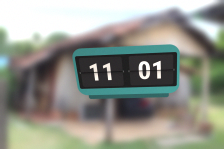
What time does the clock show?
11:01
